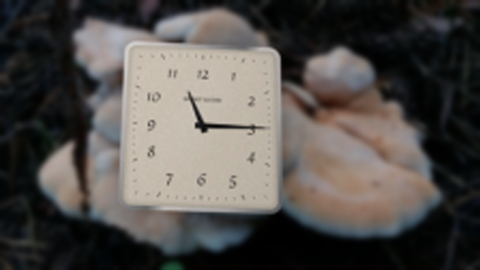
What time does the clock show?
11:15
